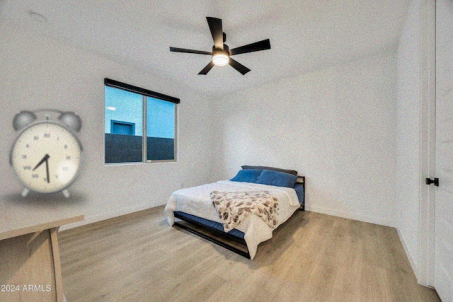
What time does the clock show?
7:29
